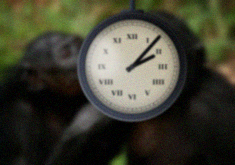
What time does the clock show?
2:07
